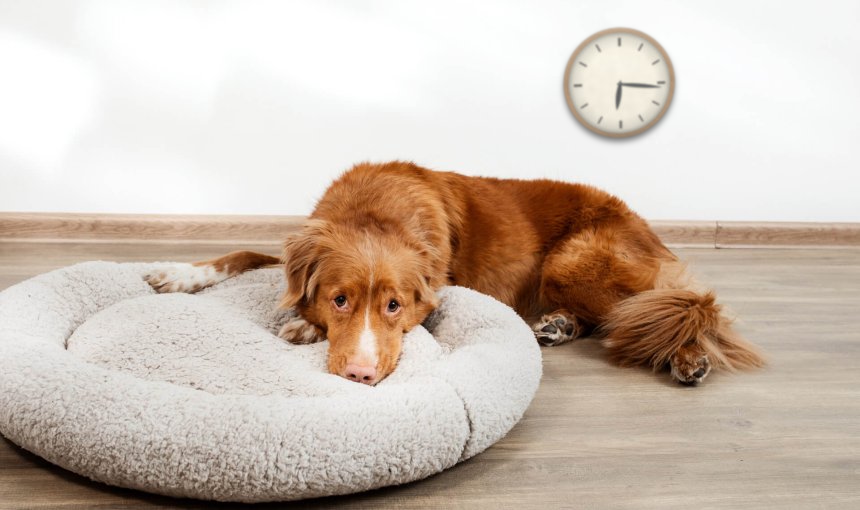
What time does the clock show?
6:16
